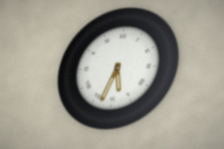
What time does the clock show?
5:33
